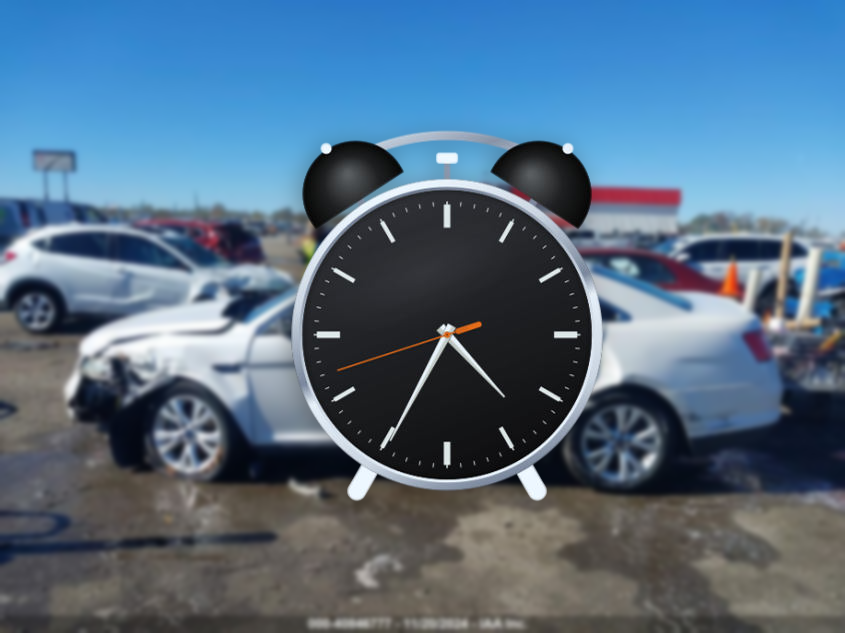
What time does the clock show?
4:34:42
